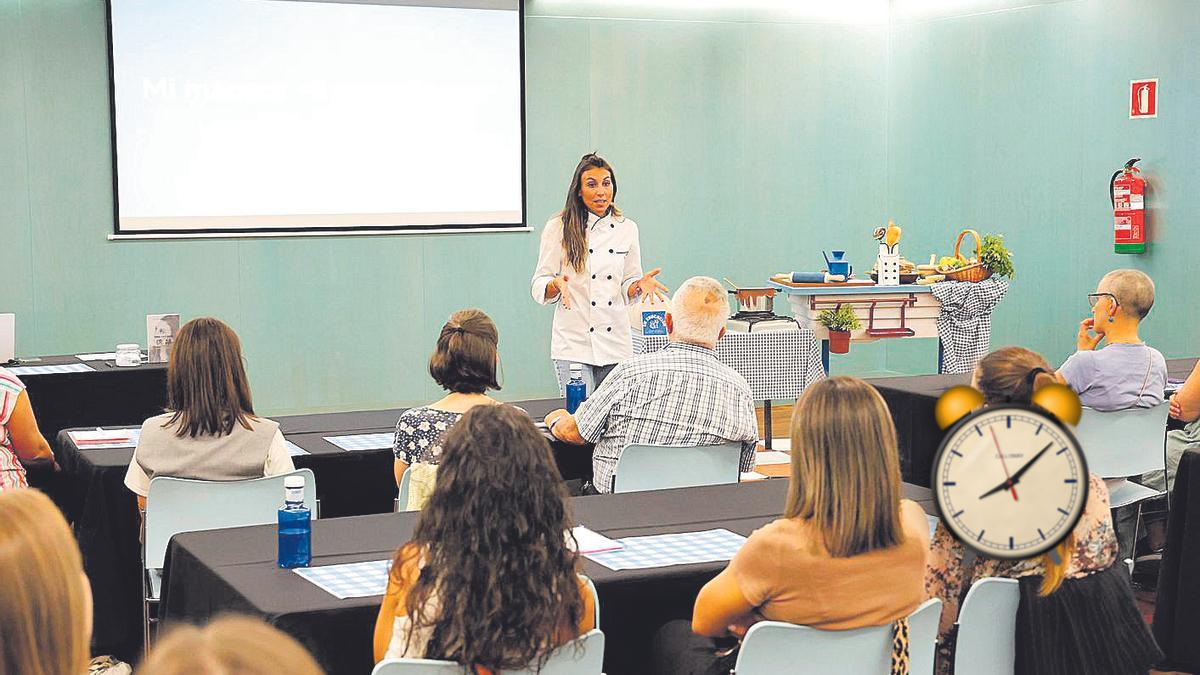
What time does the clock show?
8:07:57
